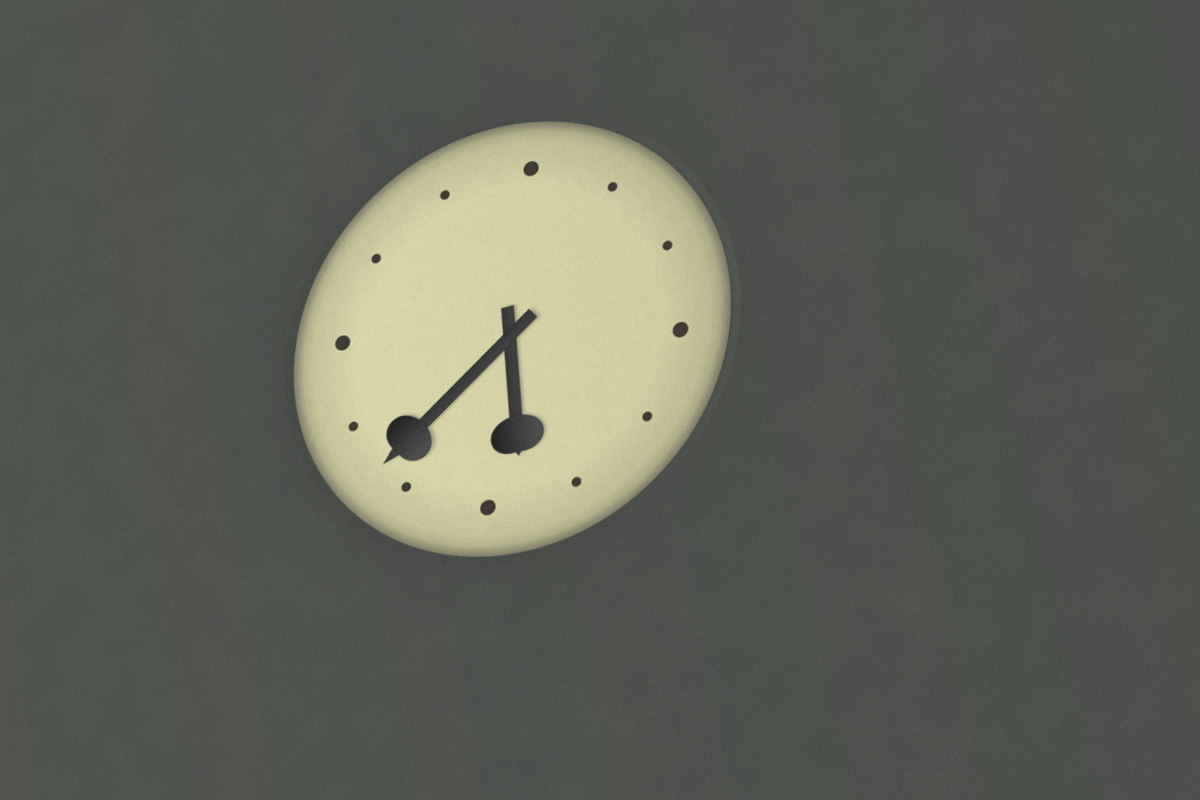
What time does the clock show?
5:37
